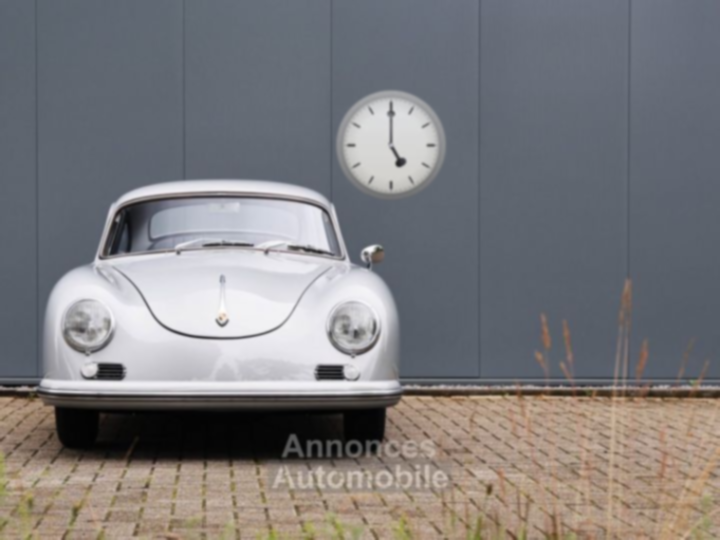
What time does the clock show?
5:00
